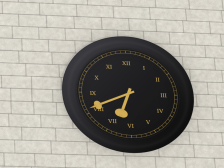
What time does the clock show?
6:41
